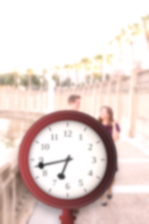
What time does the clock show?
6:43
